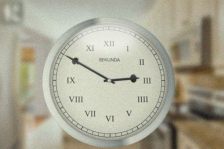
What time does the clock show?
2:50
